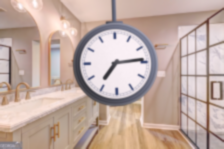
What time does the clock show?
7:14
